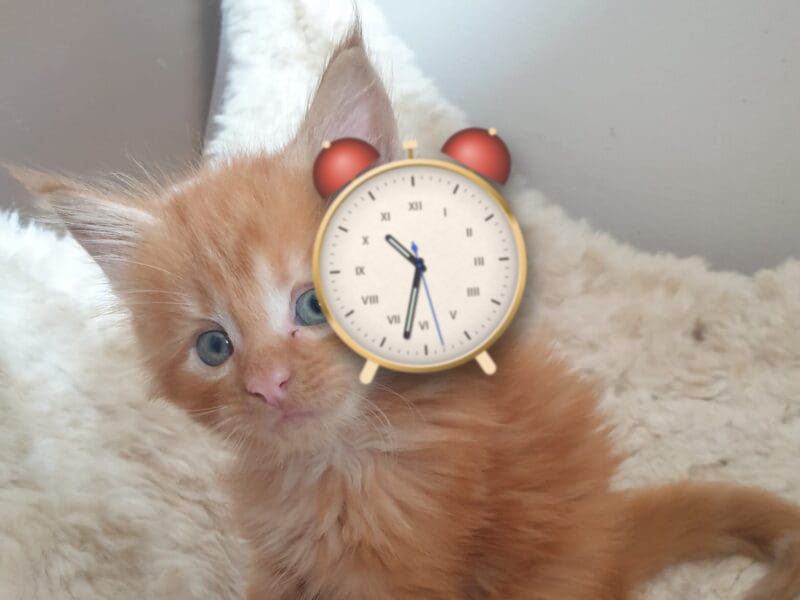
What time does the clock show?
10:32:28
